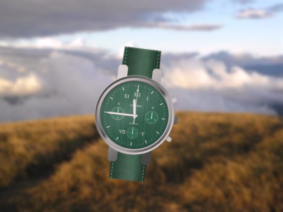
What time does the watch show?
11:45
